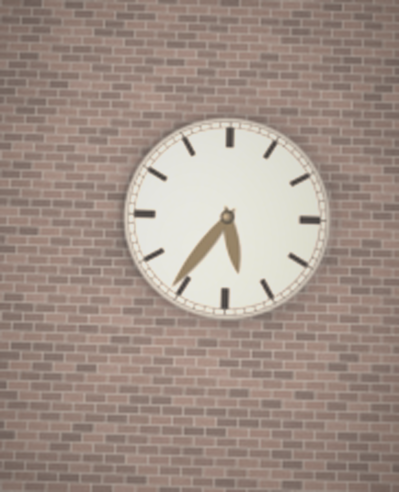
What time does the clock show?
5:36
